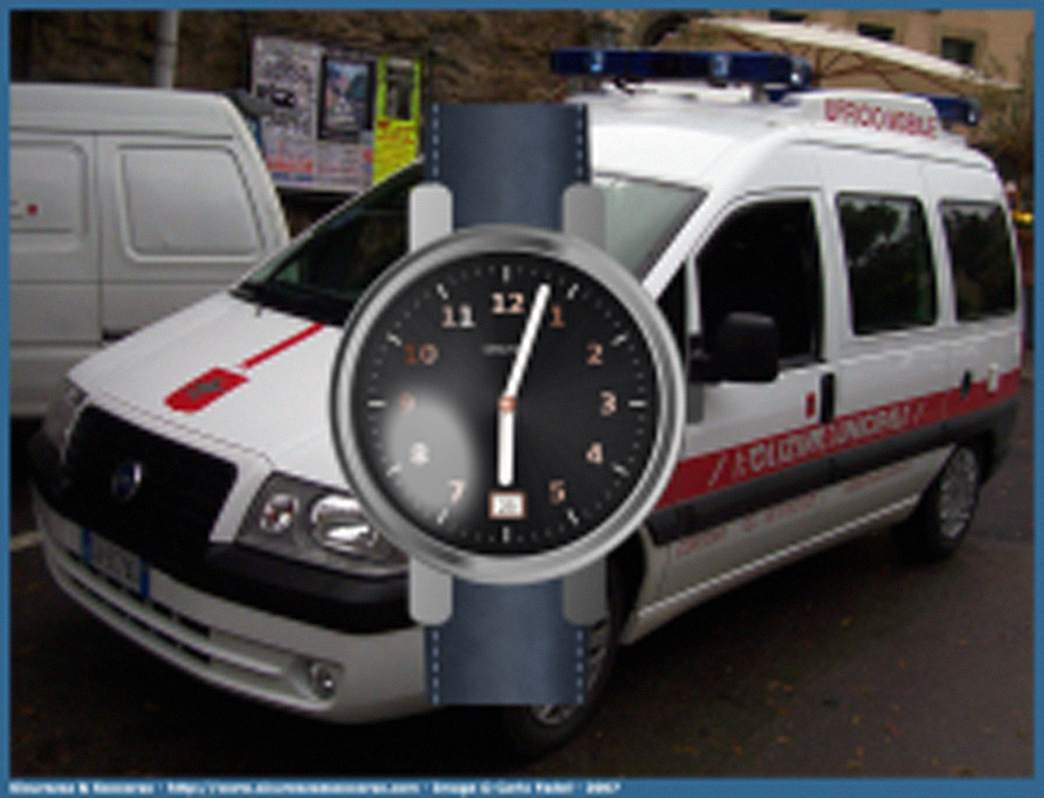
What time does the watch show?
6:03
